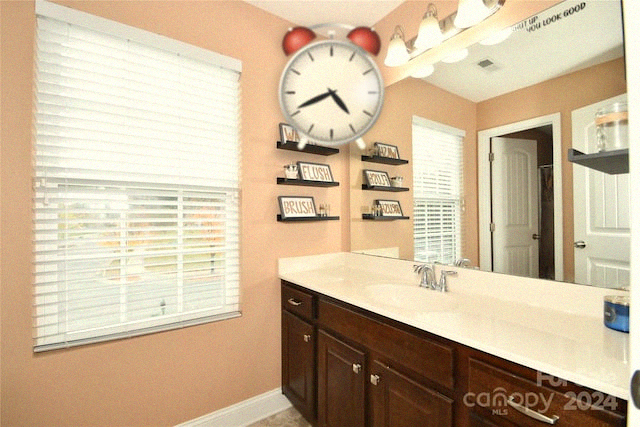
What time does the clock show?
4:41
